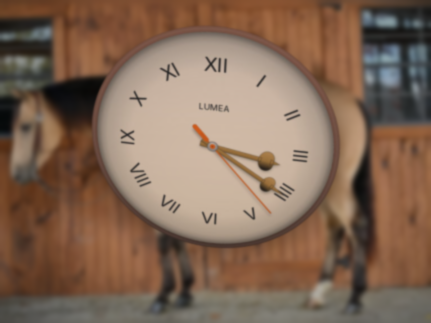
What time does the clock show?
3:20:23
